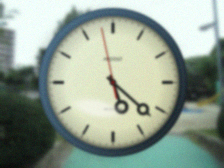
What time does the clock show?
5:21:58
